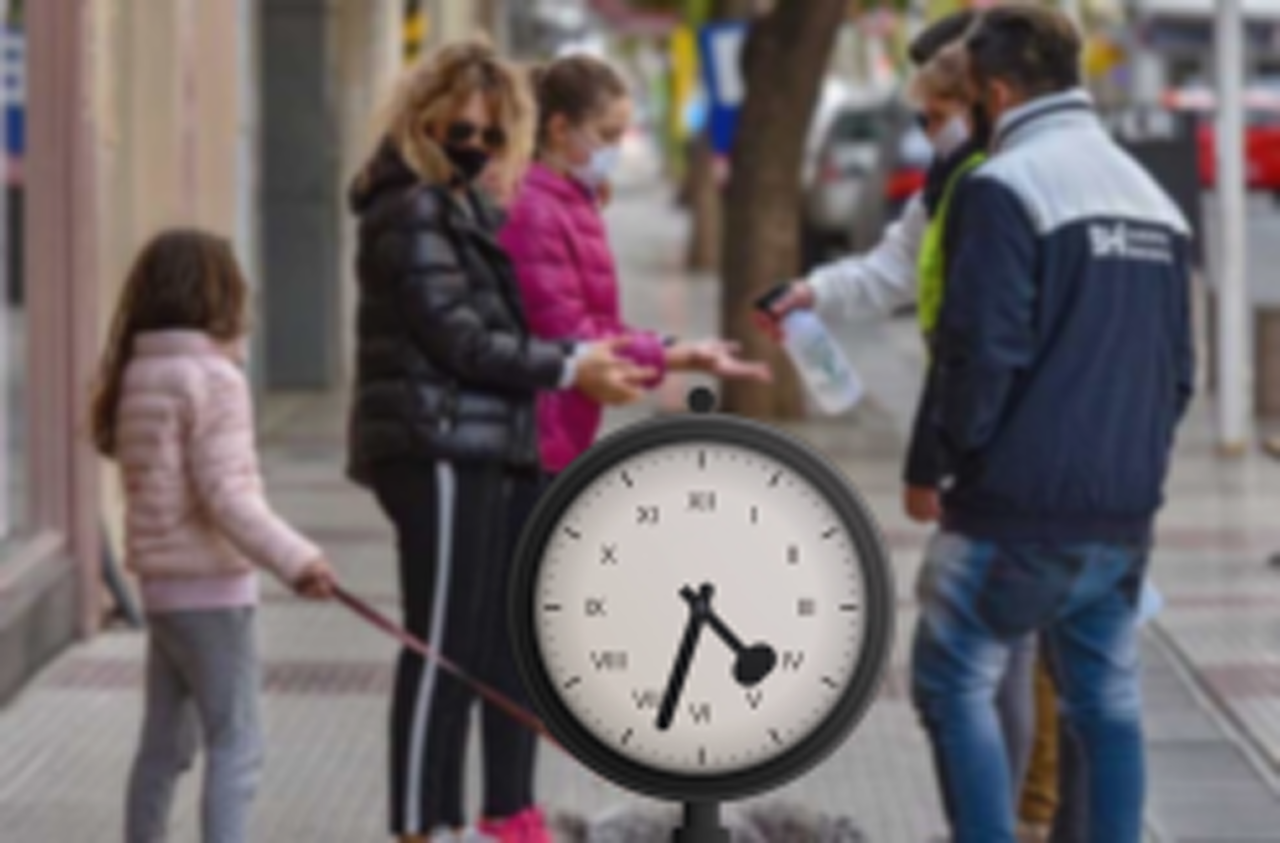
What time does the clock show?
4:33
